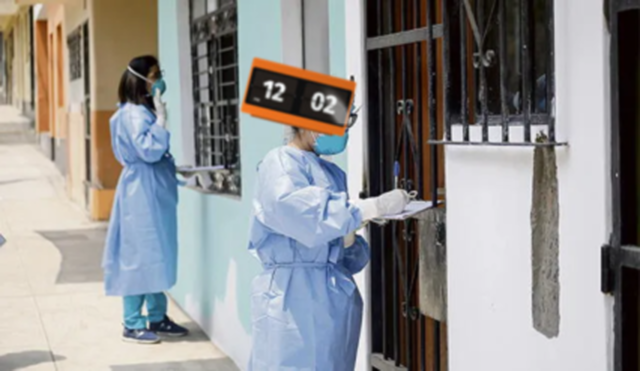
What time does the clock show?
12:02
